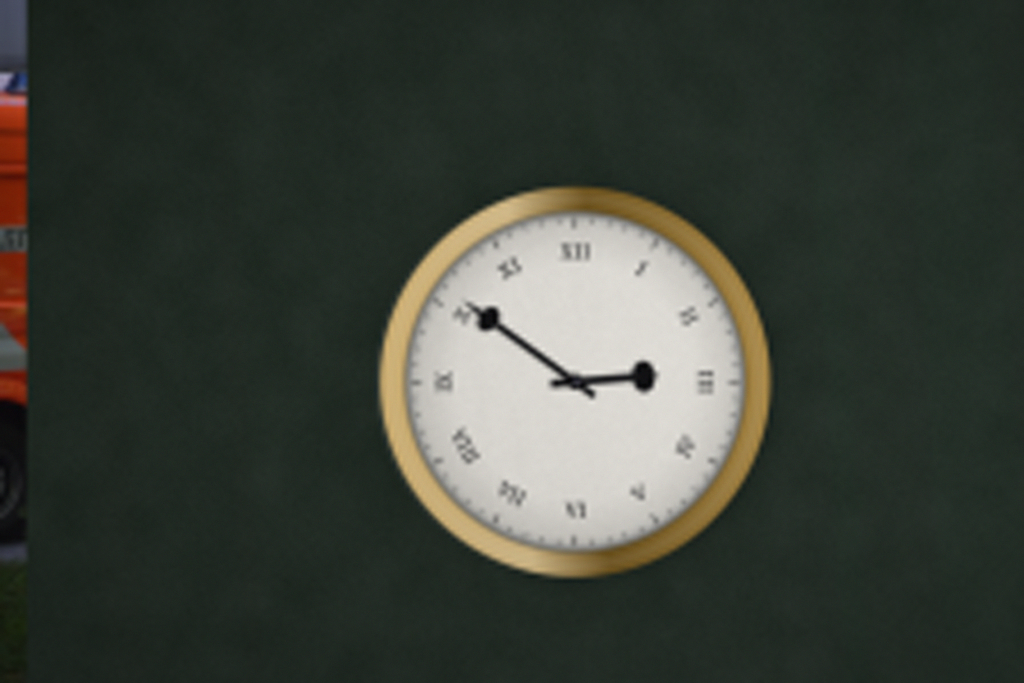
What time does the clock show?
2:51
